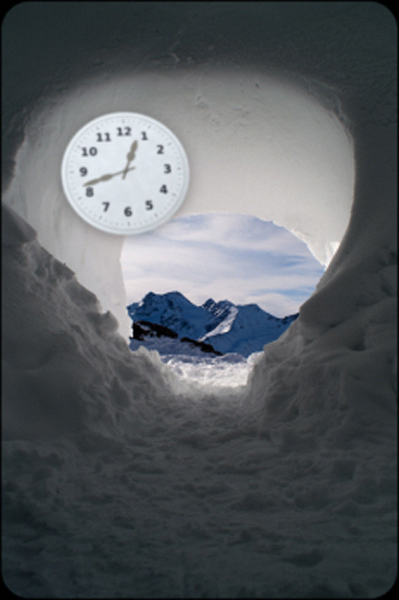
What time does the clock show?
12:42
